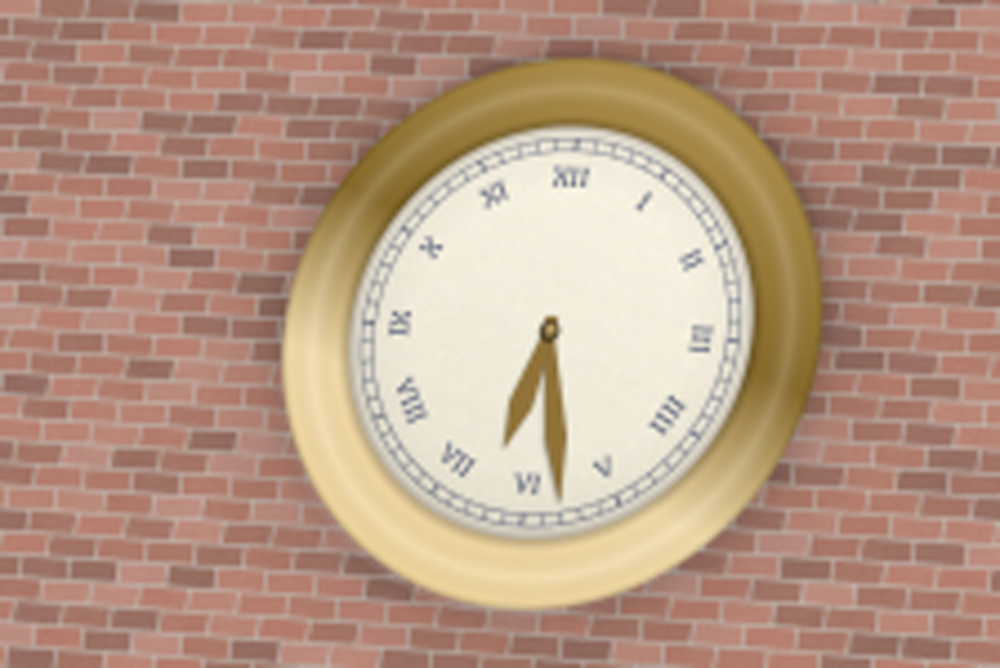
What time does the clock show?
6:28
